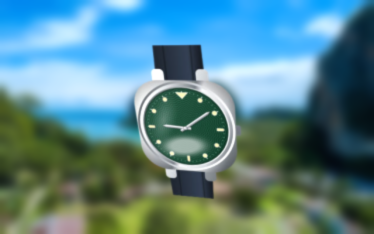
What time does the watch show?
9:09
